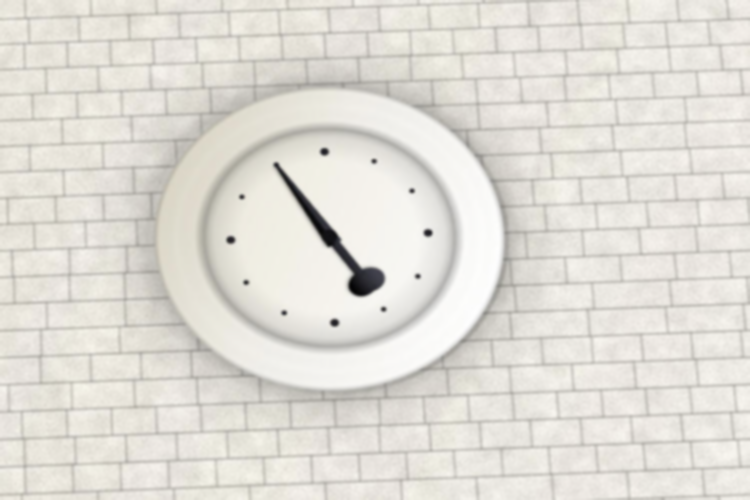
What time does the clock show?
4:55
